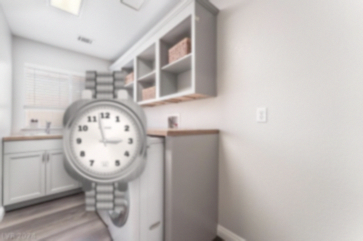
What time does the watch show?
2:58
